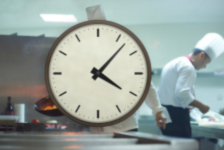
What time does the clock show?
4:07
